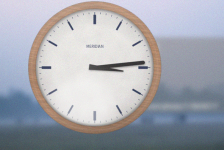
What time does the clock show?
3:14
